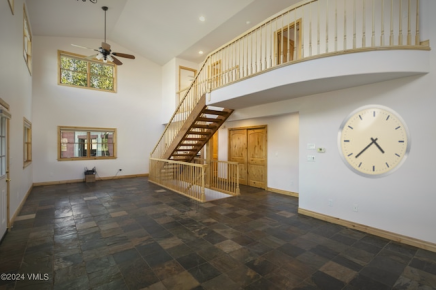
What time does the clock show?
4:38
